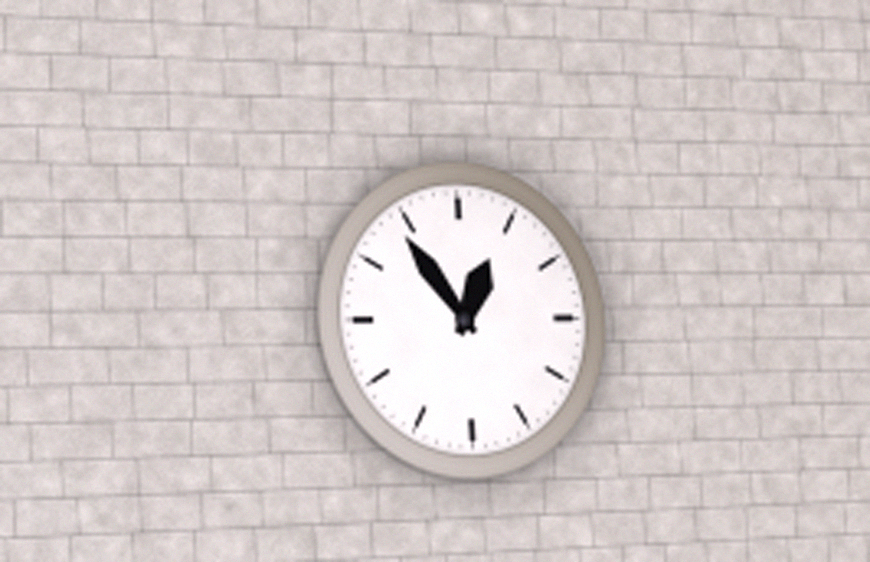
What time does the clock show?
12:54
